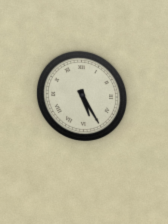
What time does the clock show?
5:25
